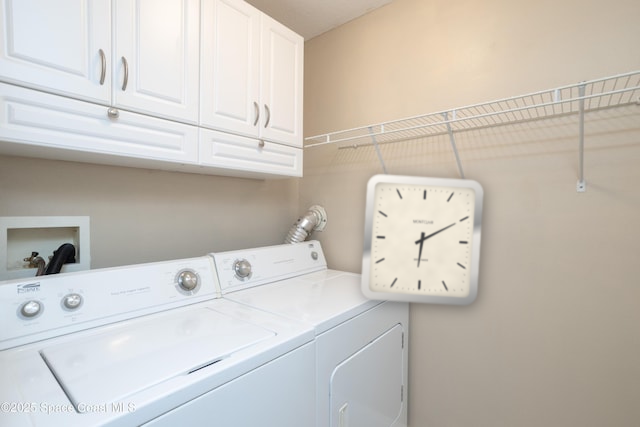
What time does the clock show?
6:10
